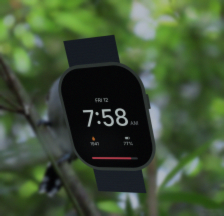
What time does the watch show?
7:58
